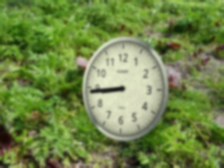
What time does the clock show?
8:44
